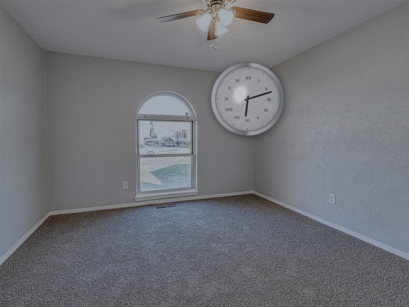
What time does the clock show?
6:12
